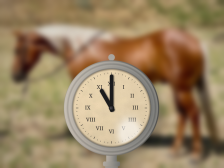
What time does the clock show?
11:00
